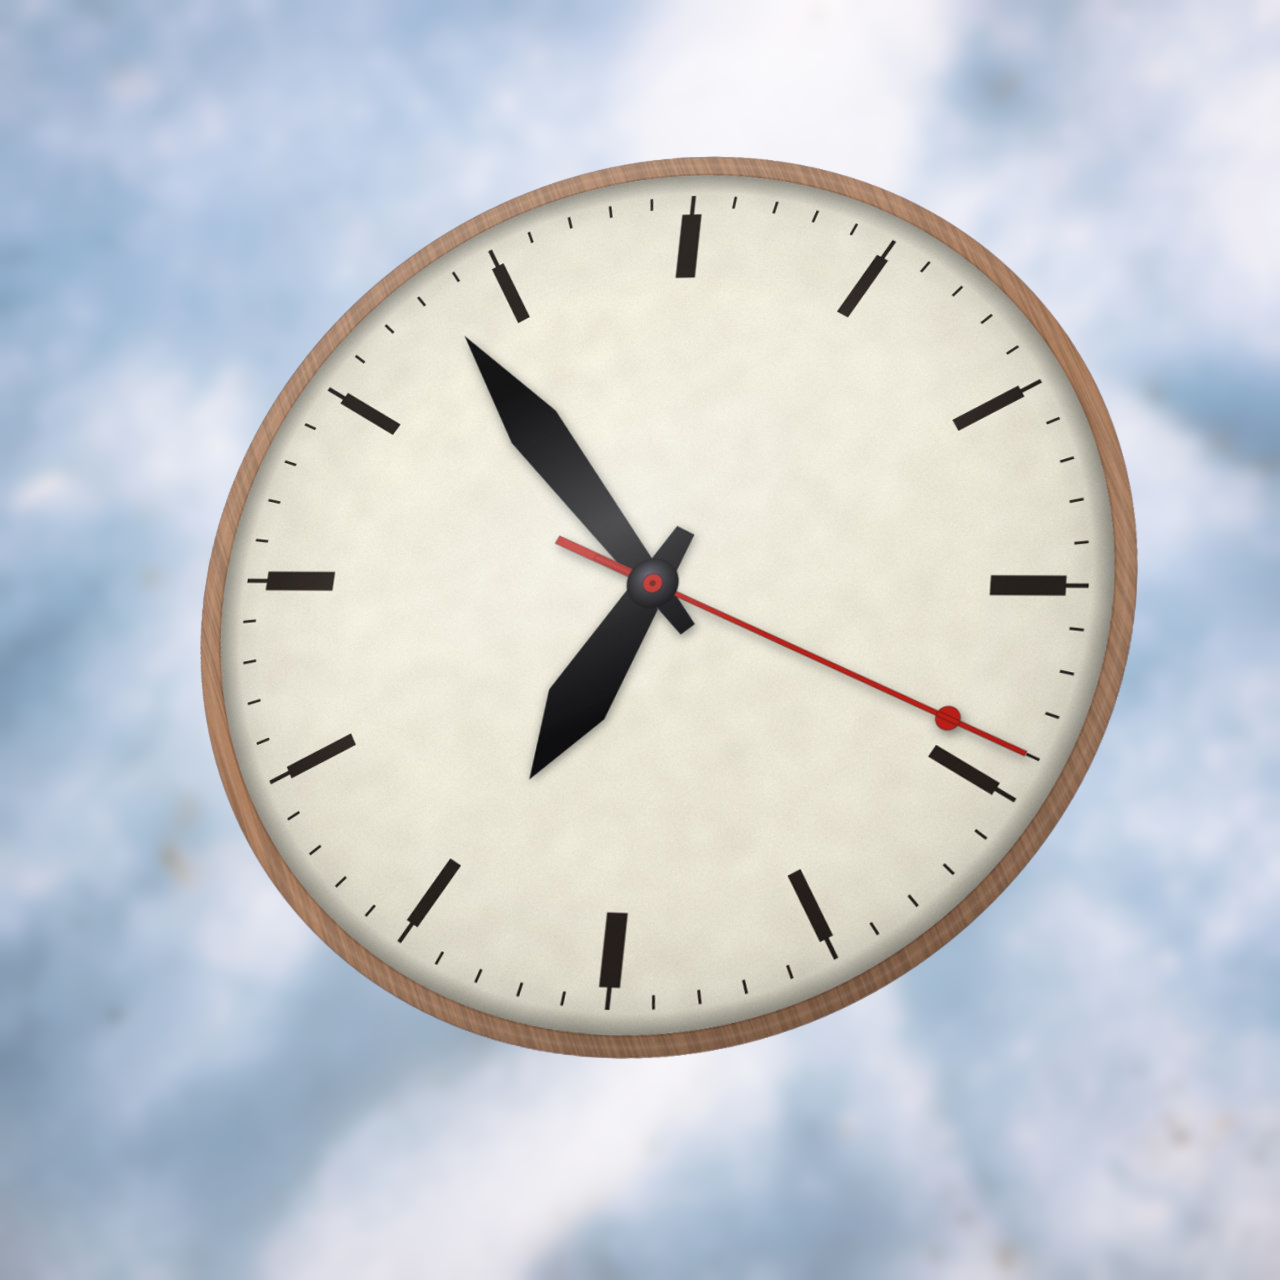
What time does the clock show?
6:53:19
